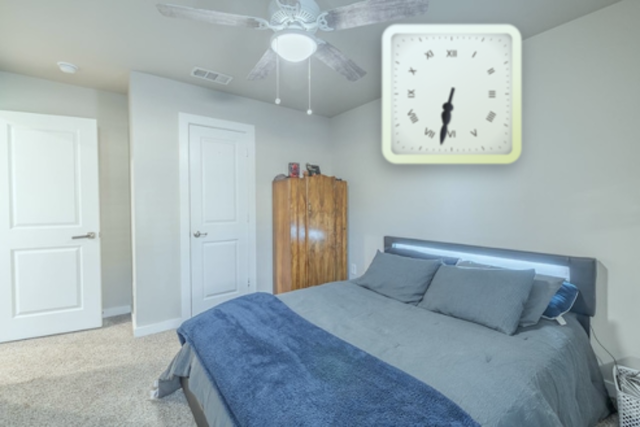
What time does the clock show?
6:32
